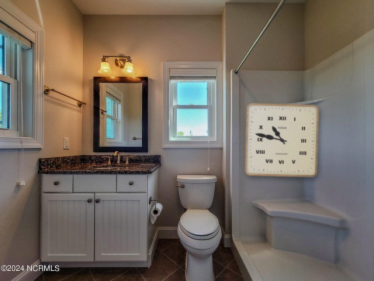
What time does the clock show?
10:47
